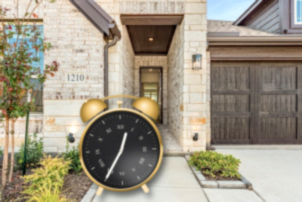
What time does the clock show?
12:35
